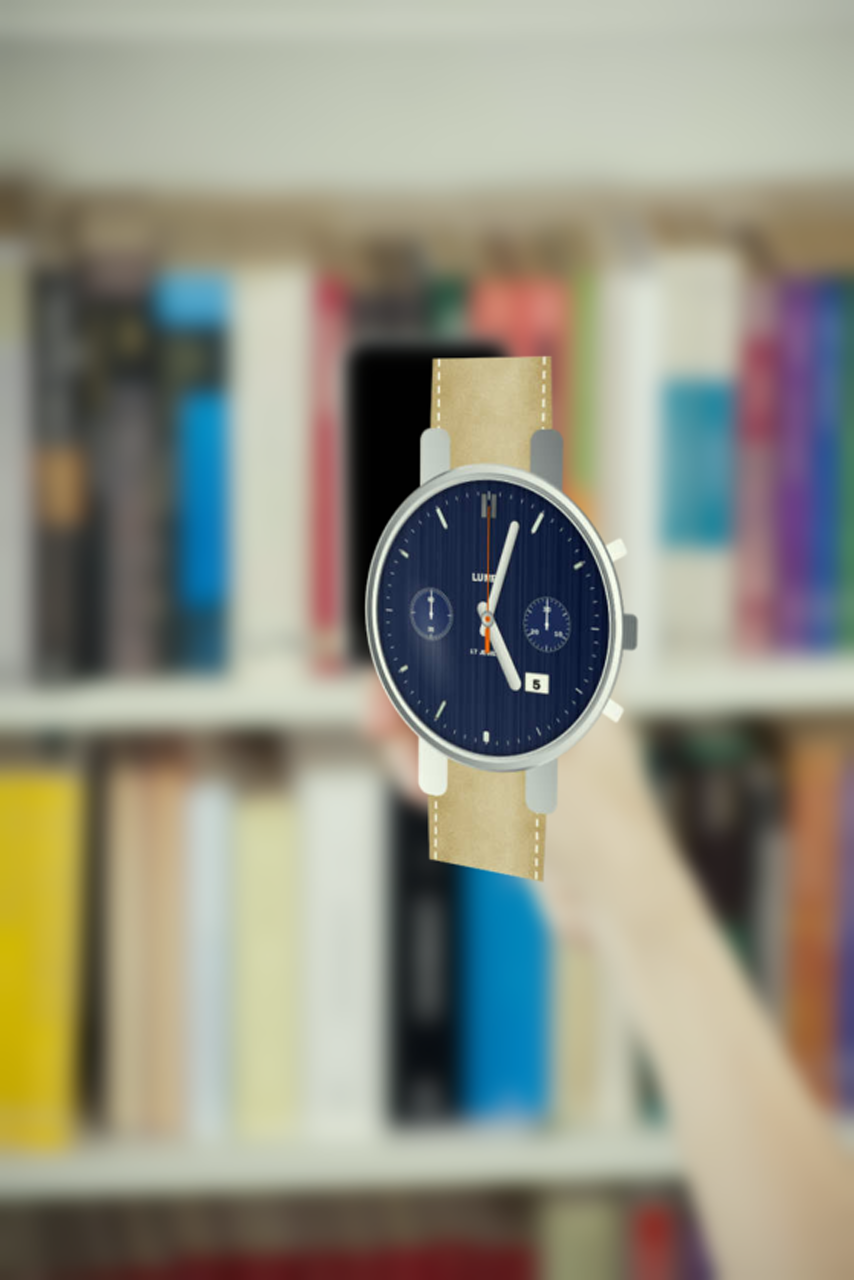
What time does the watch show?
5:03
